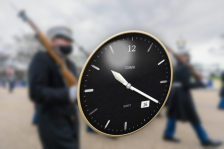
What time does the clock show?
10:20
